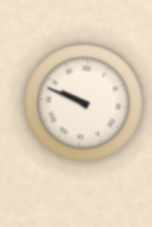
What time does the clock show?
9:48
